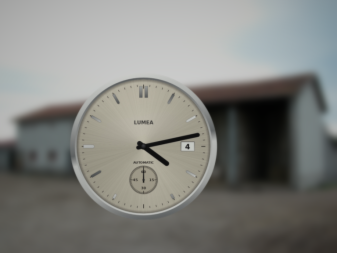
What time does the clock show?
4:13
